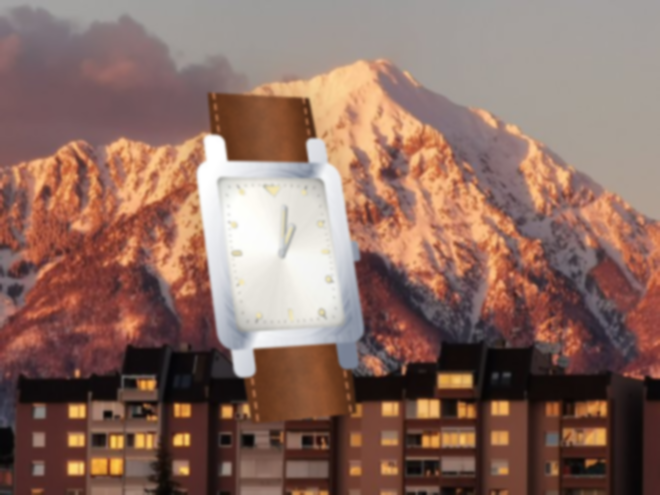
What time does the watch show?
1:02
